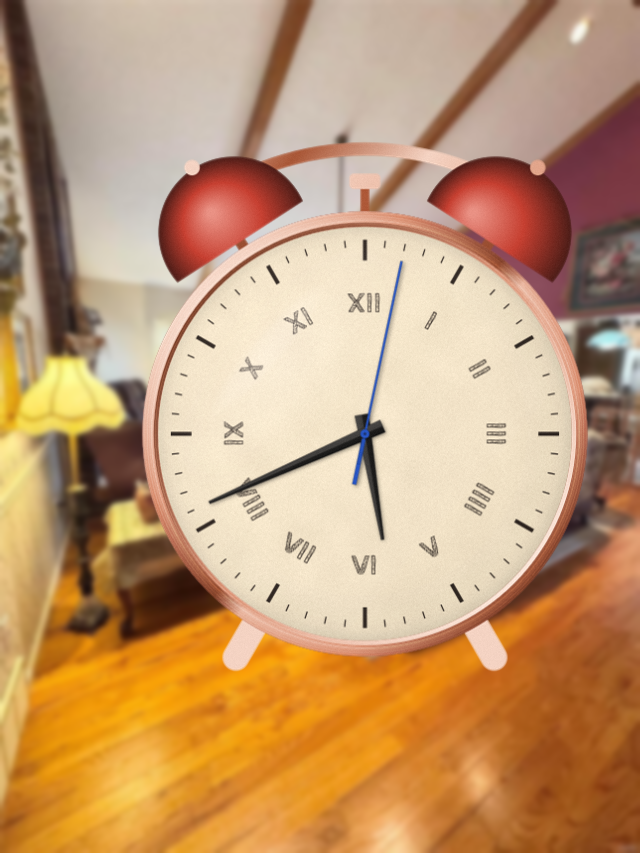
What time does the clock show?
5:41:02
